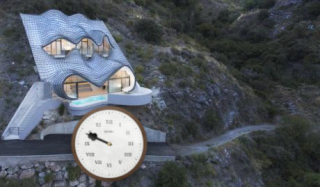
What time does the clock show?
9:49
